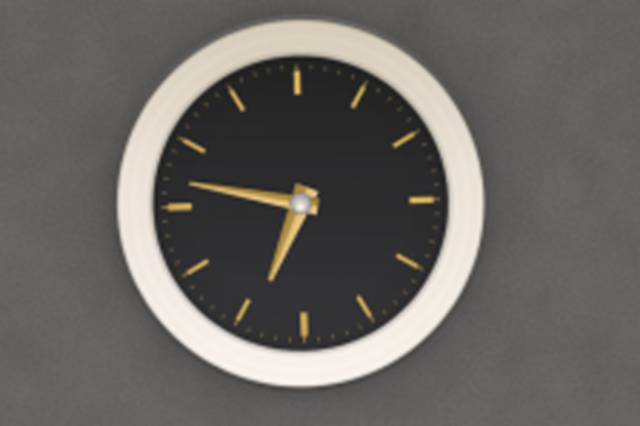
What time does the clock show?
6:47
